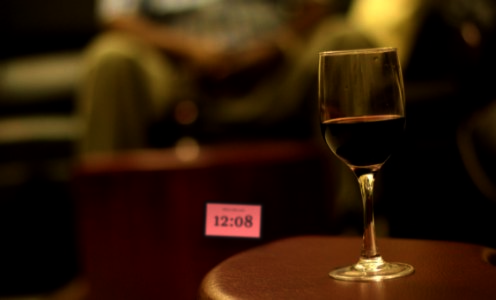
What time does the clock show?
12:08
